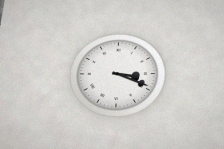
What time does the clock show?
3:19
